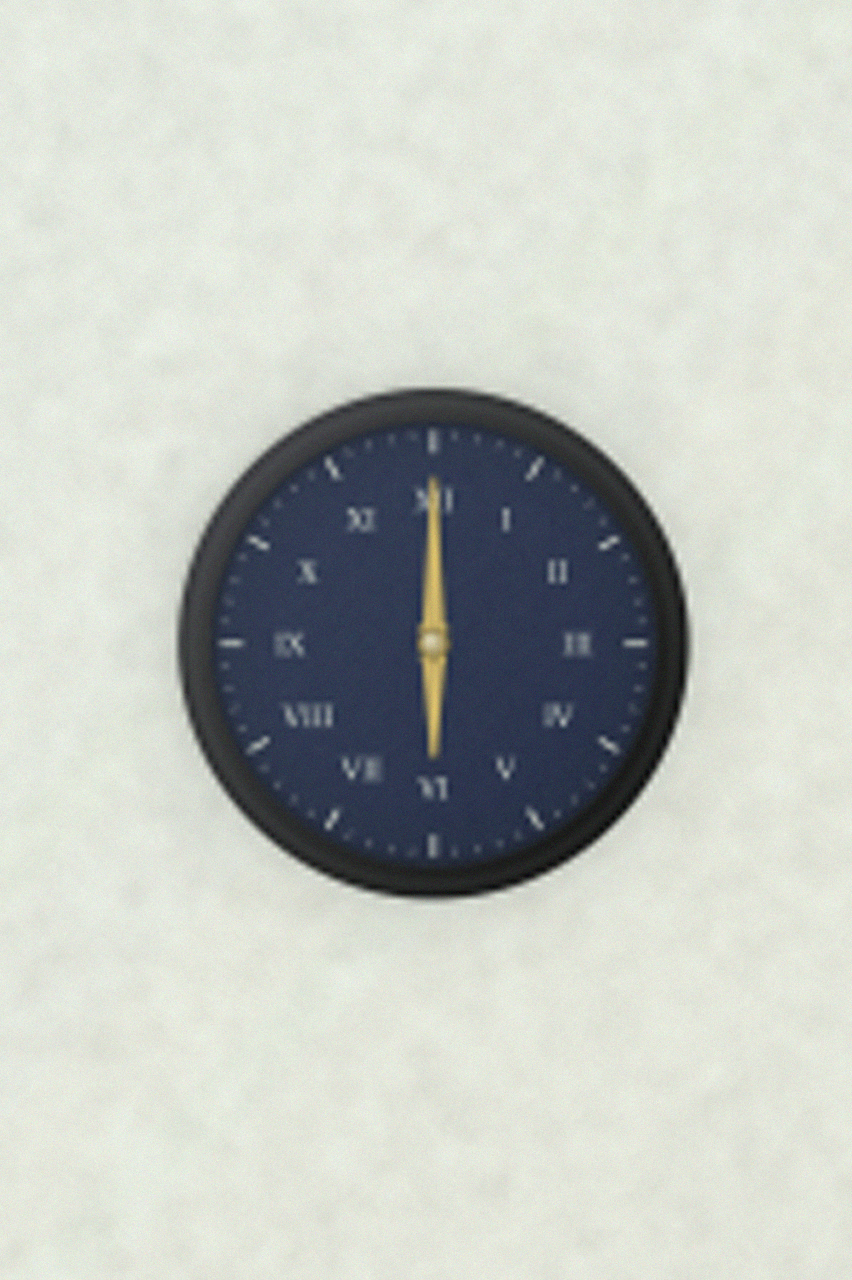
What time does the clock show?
6:00
